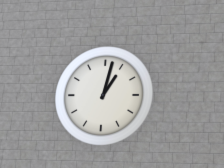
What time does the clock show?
1:02
